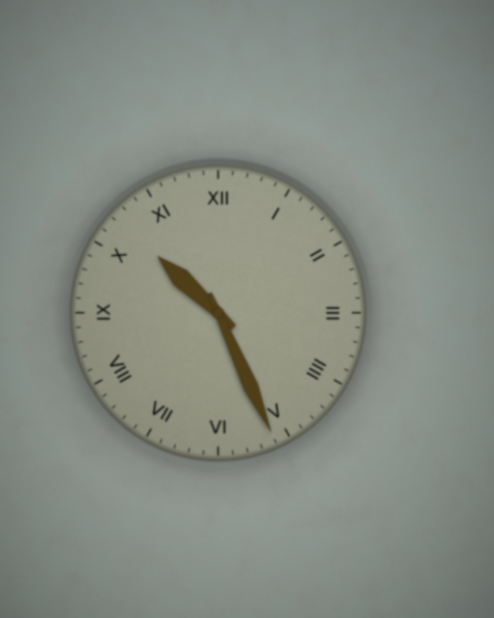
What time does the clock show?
10:26
